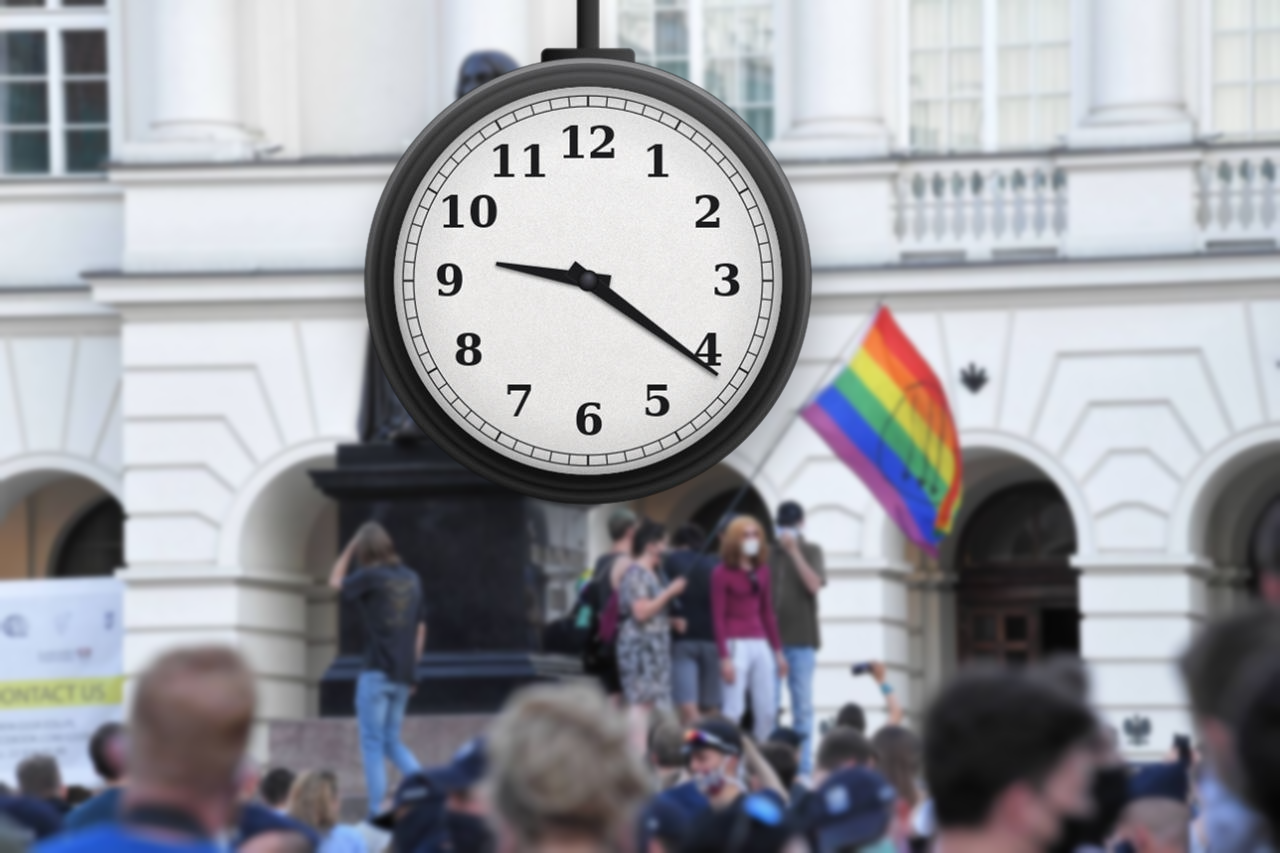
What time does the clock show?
9:21
